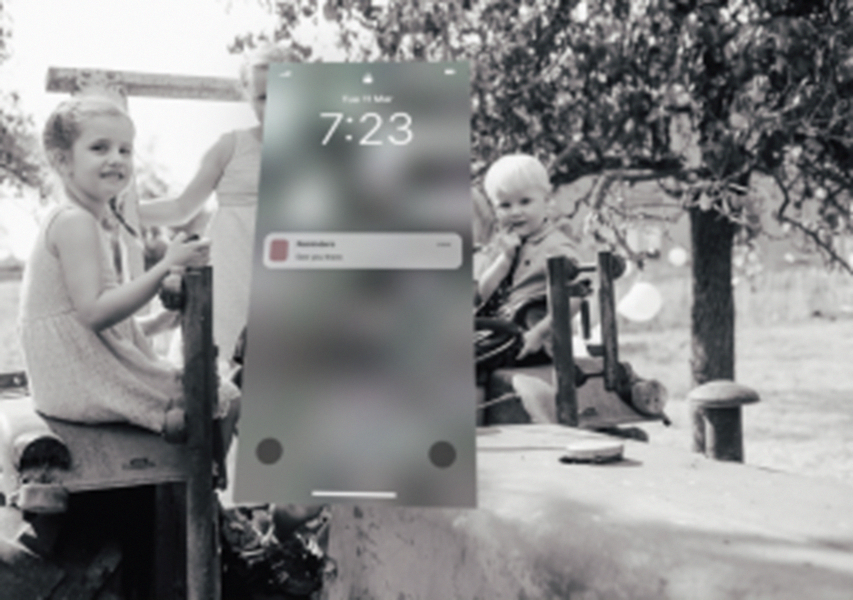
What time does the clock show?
7:23
